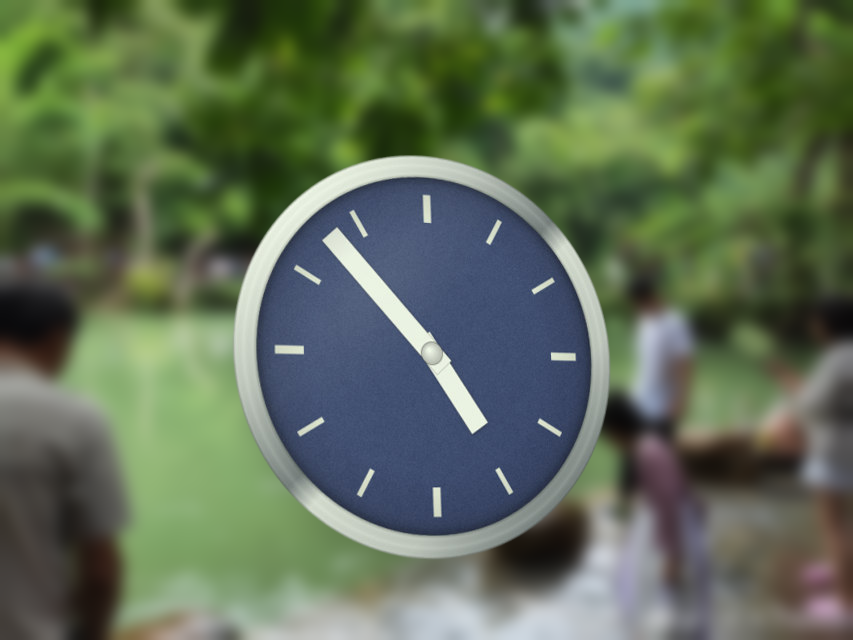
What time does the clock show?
4:53
